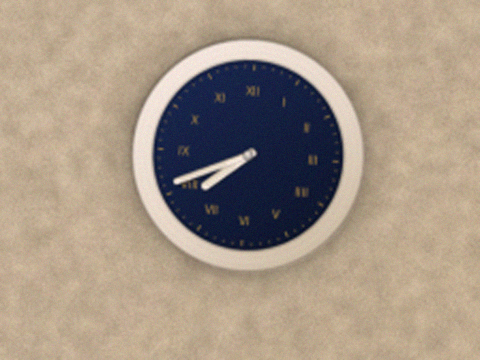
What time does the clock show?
7:41
